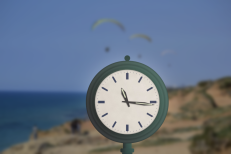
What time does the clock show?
11:16
